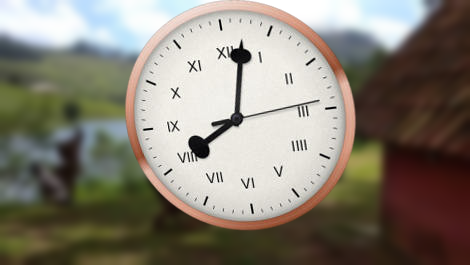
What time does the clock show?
8:02:14
